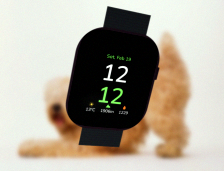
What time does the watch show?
12:12
